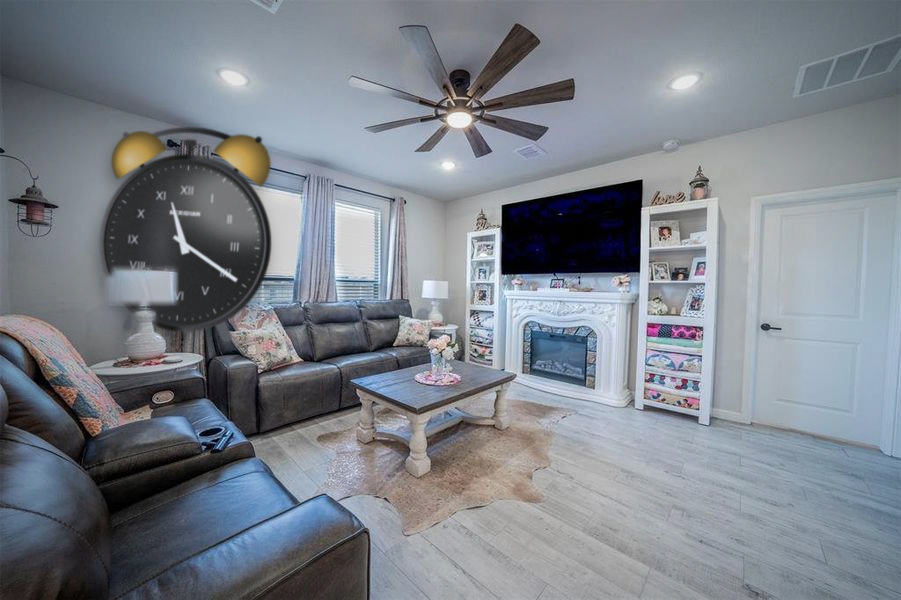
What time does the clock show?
11:20
